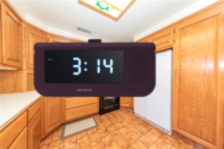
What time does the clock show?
3:14
